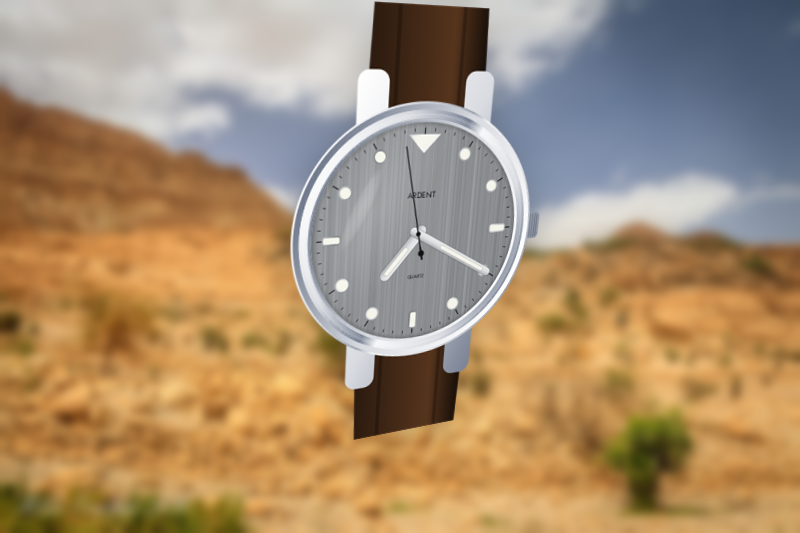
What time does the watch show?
7:19:58
